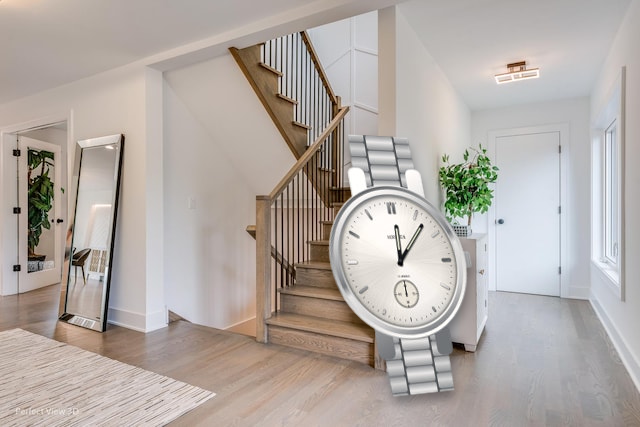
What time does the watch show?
12:07
